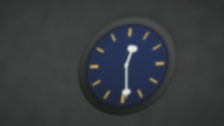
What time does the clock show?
12:29
